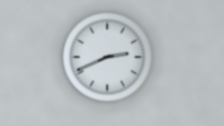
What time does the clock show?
2:41
